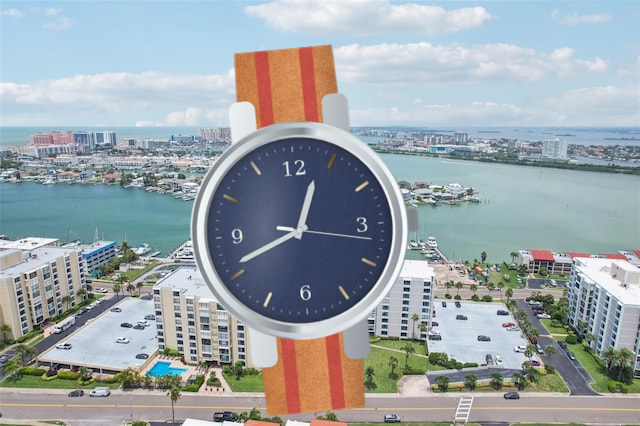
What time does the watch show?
12:41:17
